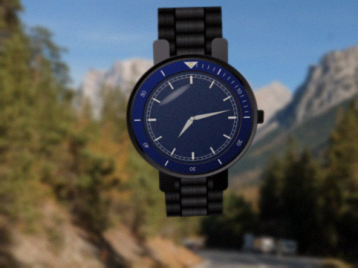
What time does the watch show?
7:13
